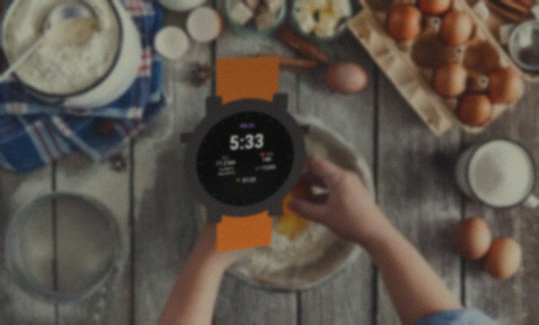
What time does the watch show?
5:33
